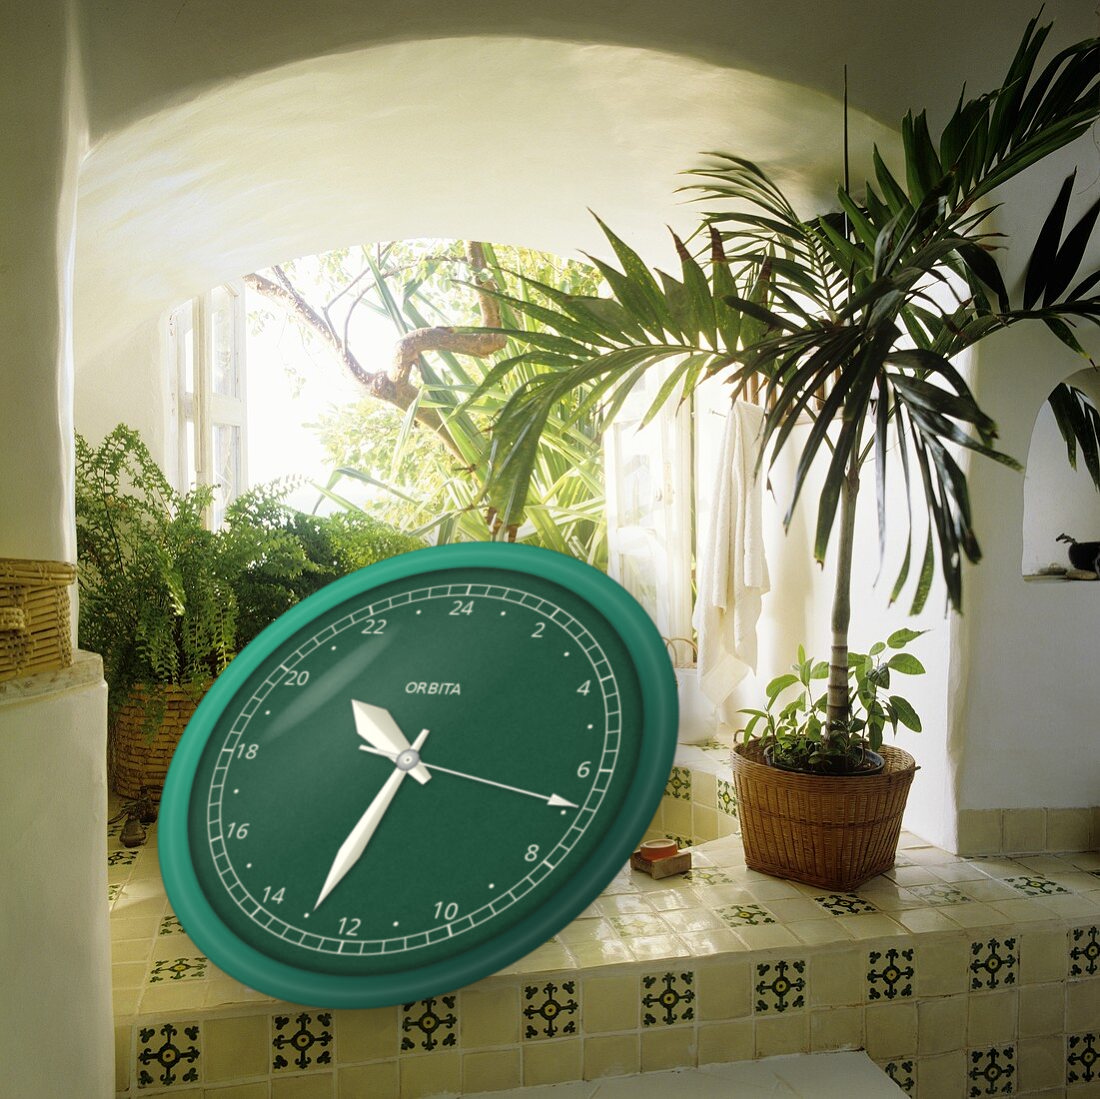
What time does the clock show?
20:32:17
